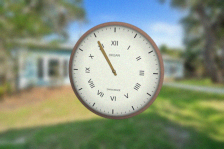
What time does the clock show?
10:55
